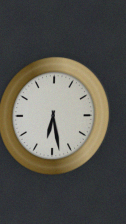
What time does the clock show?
6:28
